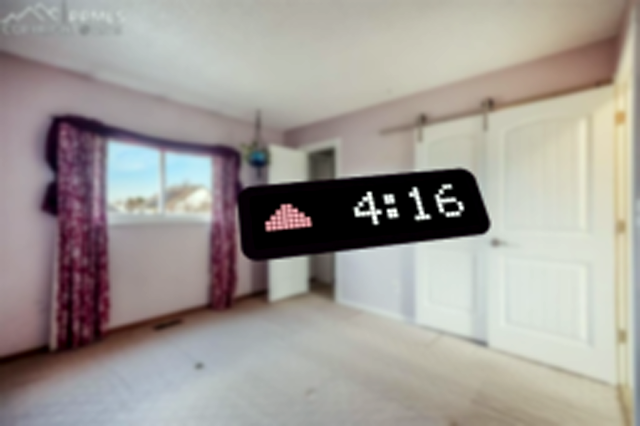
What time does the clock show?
4:16
